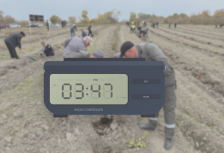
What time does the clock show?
3:47
